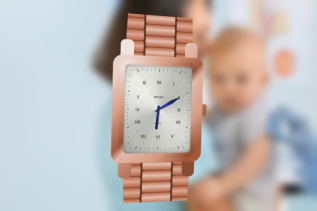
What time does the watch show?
6:10
